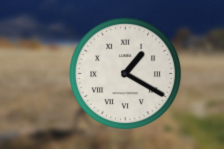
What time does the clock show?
1:20
